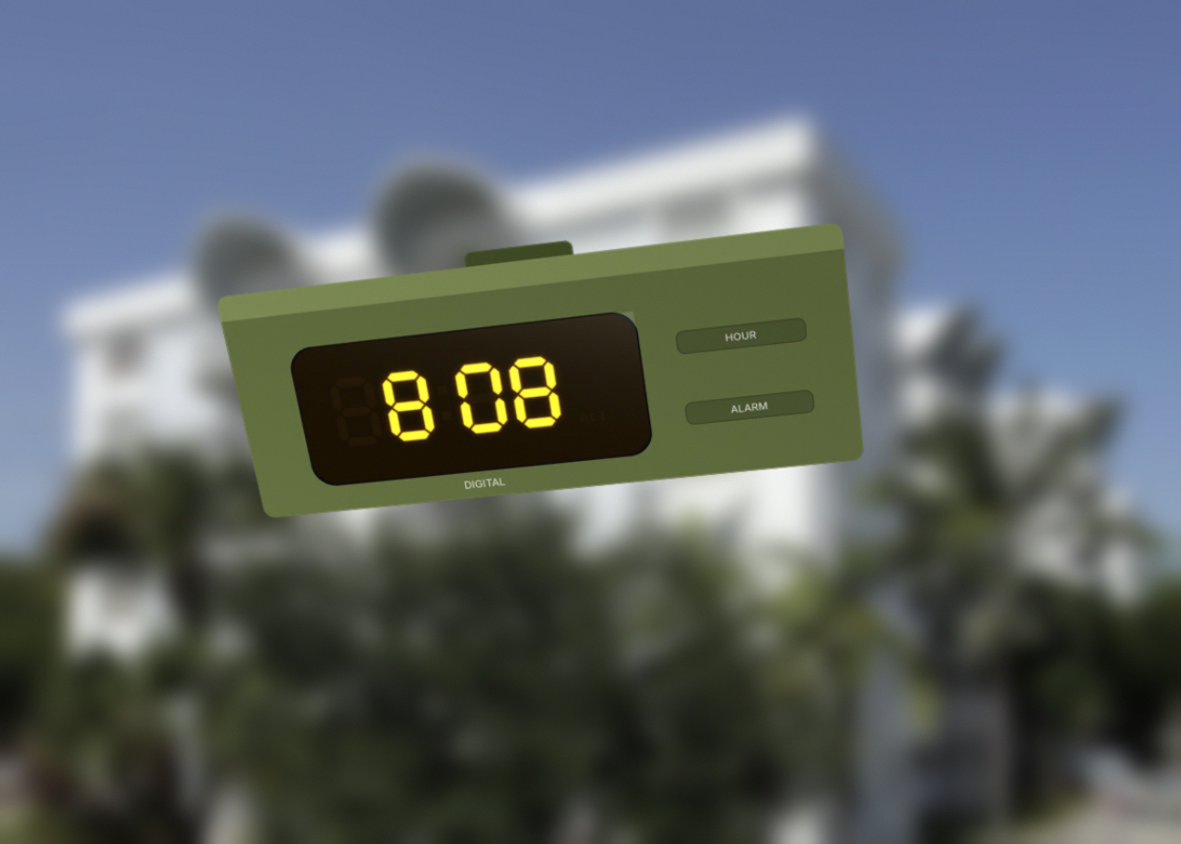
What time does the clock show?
8:08
